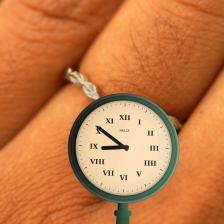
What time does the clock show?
8:51
